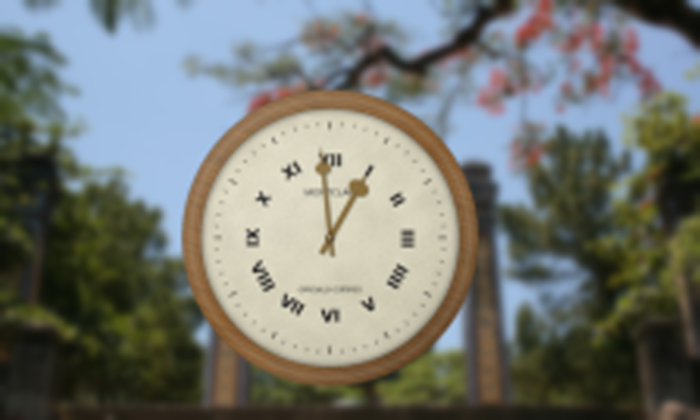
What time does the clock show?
12:59
